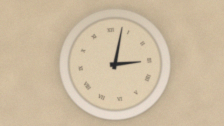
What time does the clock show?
3:03
